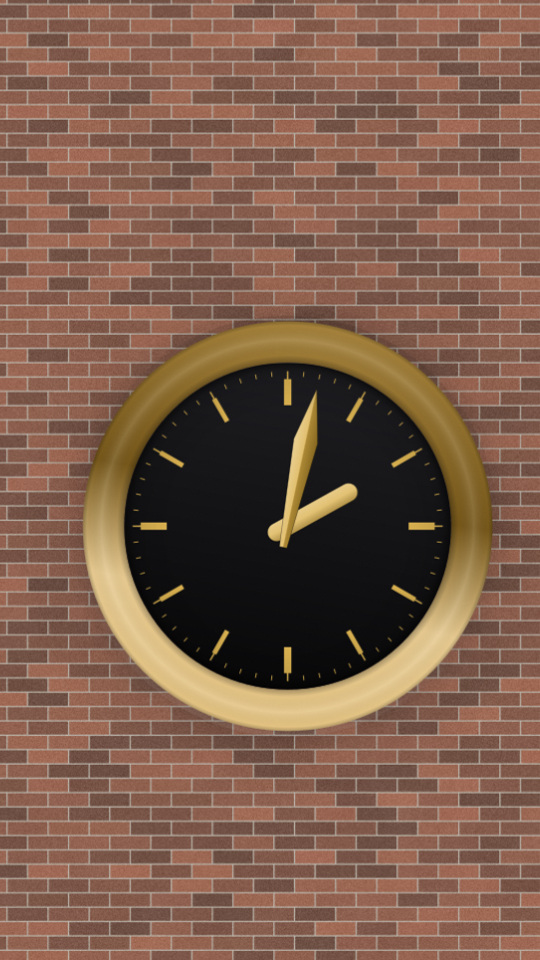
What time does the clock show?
2:02
